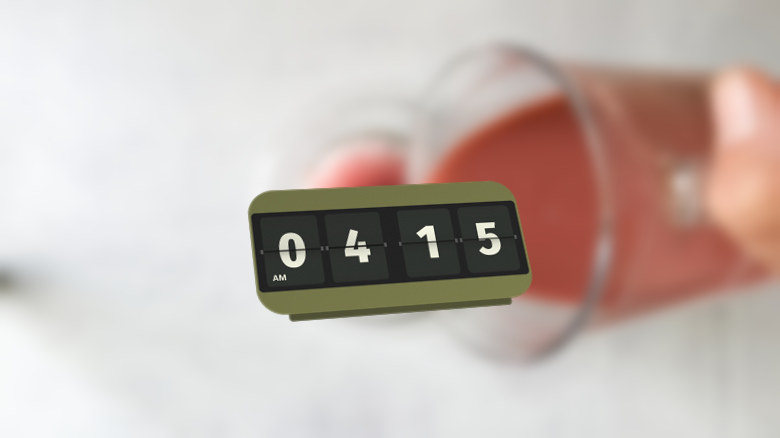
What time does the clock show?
4:15
